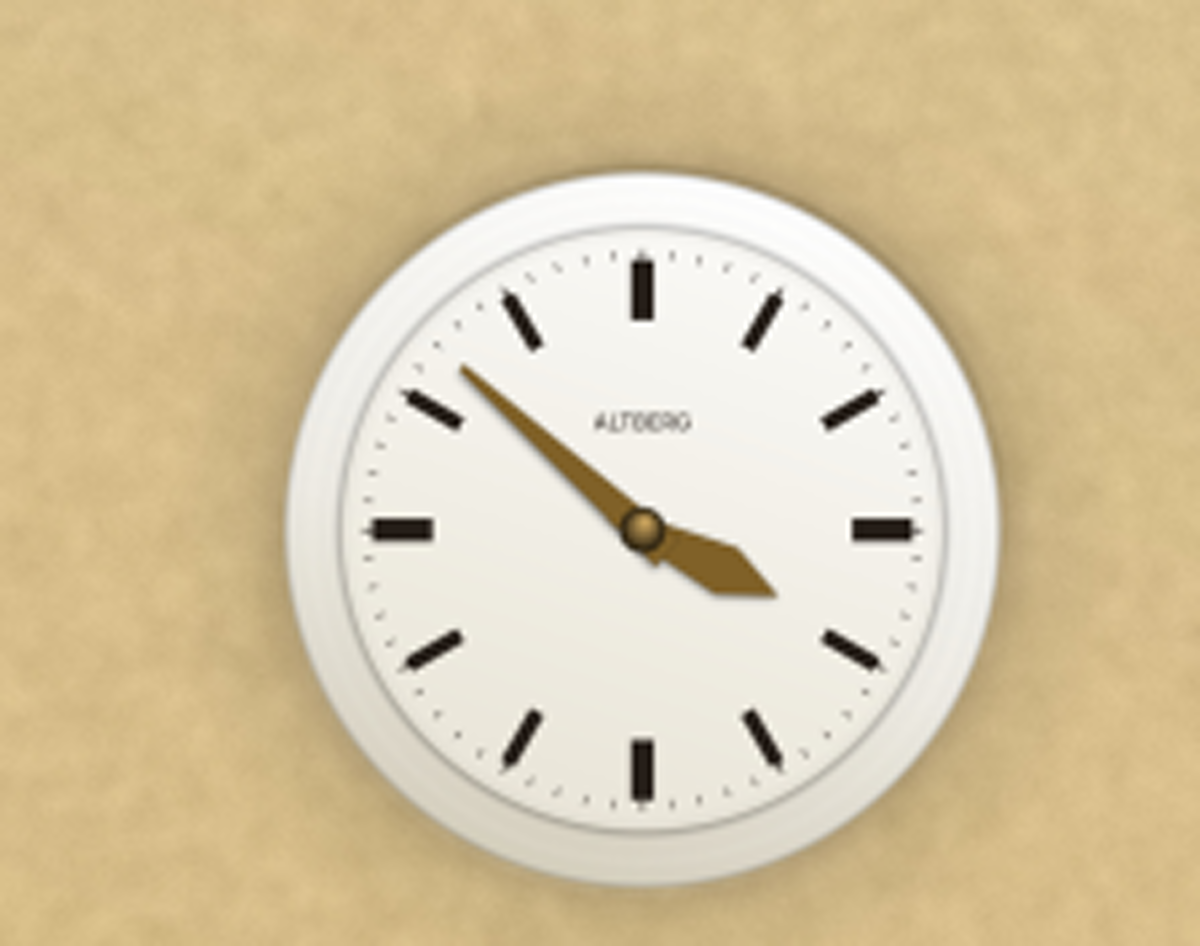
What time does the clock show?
3:52
